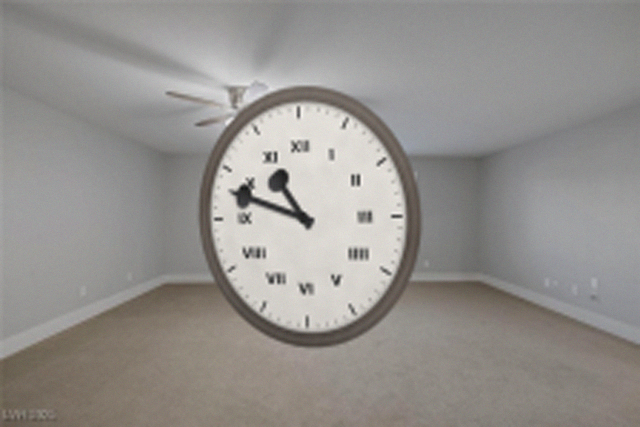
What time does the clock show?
10:48
